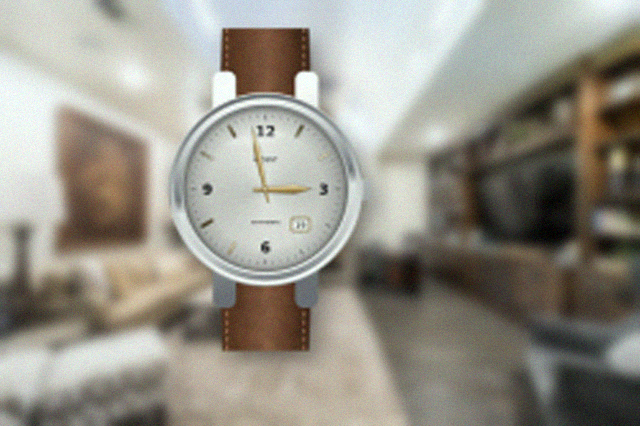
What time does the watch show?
2:58
